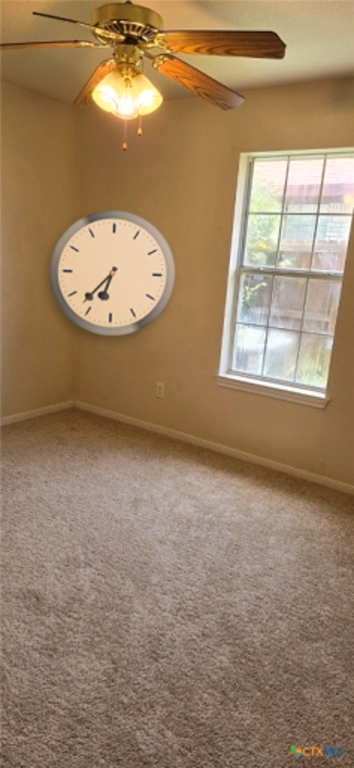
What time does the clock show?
6:37
